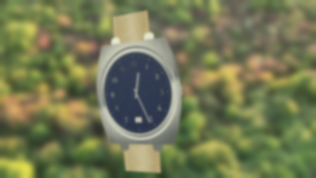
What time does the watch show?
12:26
